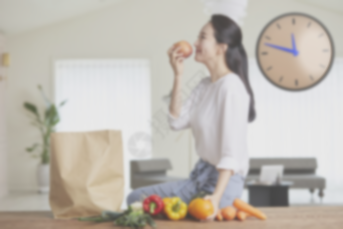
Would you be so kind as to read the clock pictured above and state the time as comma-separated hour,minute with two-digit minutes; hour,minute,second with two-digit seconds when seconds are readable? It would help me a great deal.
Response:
11,48
